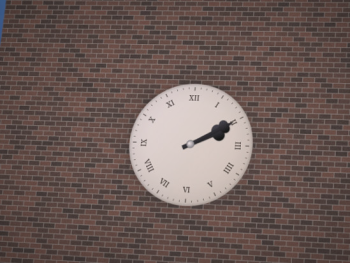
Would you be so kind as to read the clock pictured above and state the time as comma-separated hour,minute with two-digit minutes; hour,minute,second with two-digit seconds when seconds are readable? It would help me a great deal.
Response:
2,10
